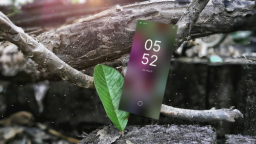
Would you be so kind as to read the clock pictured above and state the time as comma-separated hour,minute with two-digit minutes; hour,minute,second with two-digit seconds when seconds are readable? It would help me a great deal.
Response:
5,52
